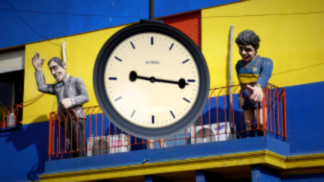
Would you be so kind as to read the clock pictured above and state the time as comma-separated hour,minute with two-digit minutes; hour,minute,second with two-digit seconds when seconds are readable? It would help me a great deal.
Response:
9,16
